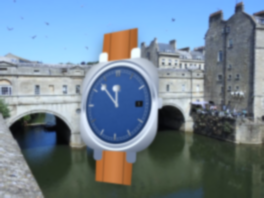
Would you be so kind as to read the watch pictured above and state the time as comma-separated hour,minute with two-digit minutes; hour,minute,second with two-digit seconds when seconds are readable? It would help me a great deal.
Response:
11,53
